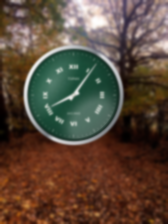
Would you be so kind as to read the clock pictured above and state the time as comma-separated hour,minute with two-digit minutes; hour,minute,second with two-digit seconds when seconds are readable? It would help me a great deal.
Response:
8,06
